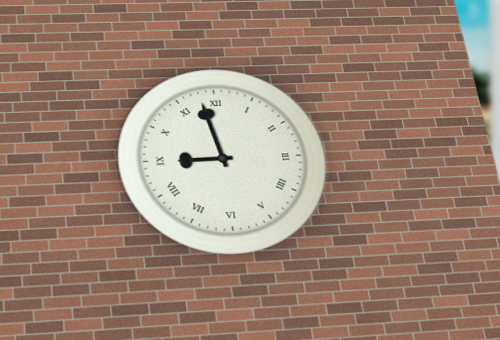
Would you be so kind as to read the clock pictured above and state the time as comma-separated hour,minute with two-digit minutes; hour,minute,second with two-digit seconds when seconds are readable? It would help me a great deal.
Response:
8,58
